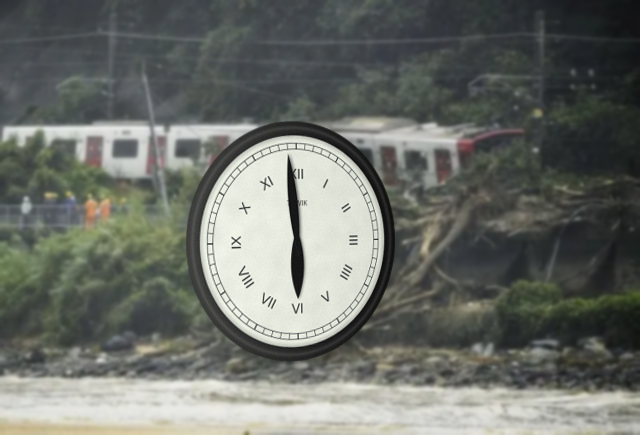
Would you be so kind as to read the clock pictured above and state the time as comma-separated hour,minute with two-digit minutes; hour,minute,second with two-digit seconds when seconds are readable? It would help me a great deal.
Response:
5,59
